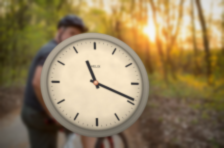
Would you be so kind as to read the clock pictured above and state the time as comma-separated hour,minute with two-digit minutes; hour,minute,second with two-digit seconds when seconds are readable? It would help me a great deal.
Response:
11,19
